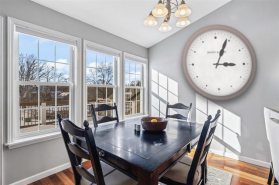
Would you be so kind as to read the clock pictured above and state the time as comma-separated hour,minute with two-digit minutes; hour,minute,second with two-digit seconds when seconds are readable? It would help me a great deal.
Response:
3,04
